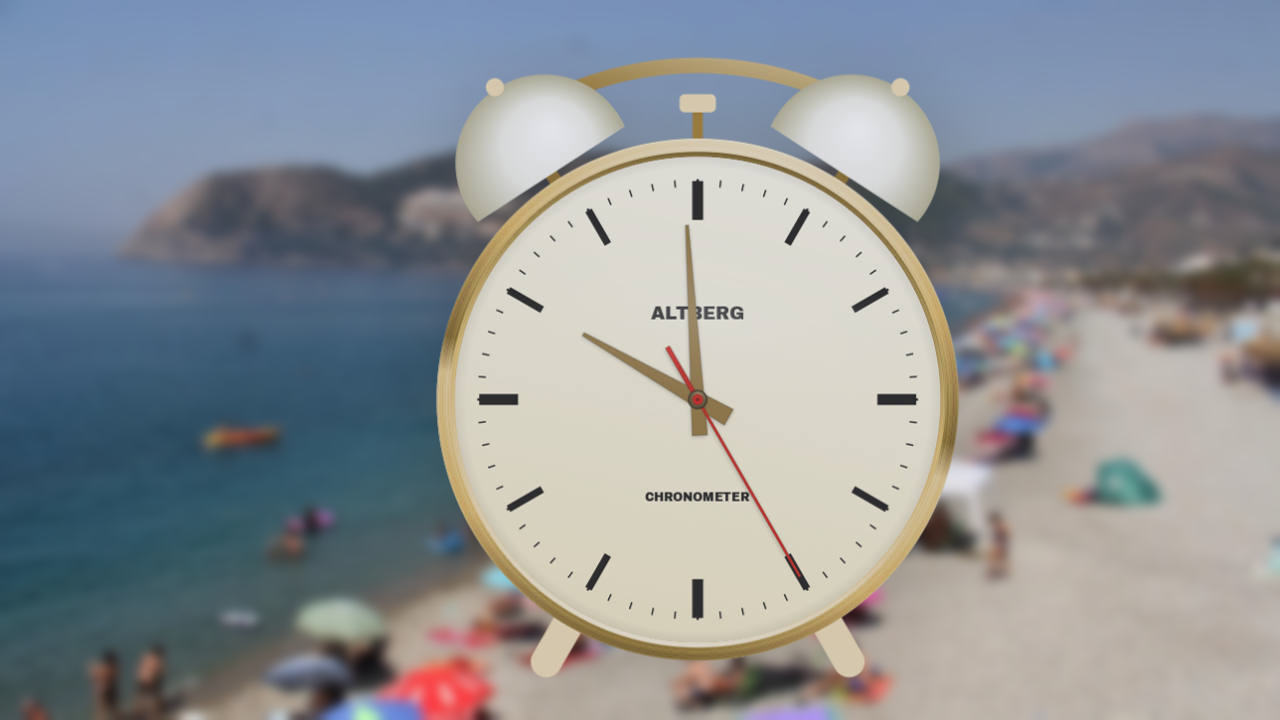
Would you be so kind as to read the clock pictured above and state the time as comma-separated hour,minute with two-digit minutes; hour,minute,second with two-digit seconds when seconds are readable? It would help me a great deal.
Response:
9,59,25
